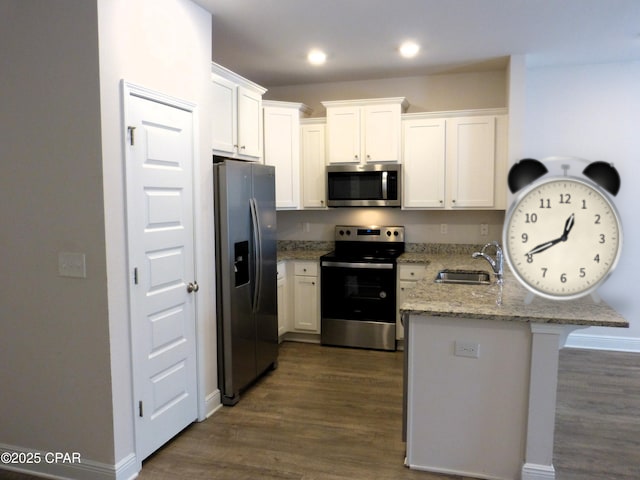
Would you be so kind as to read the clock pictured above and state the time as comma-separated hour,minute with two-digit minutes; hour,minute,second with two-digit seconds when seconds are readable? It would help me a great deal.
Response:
12,41
